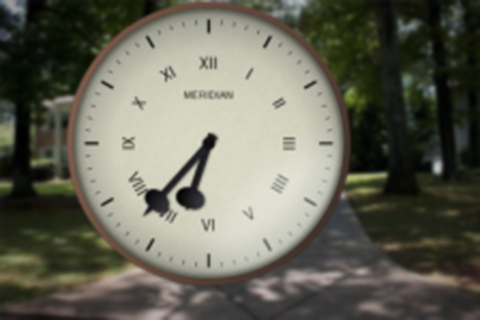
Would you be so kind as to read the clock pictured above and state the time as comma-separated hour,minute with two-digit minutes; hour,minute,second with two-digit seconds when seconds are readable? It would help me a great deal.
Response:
6,37
